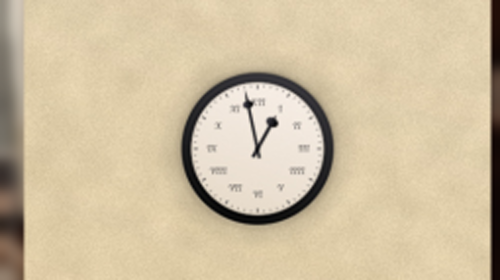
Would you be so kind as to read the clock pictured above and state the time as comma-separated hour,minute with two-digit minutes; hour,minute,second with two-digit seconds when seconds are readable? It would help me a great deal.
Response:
12,58
